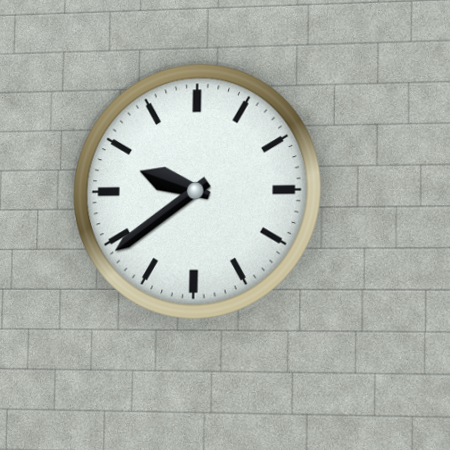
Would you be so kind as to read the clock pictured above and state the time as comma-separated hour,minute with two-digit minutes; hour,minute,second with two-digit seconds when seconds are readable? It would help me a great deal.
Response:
9,39
